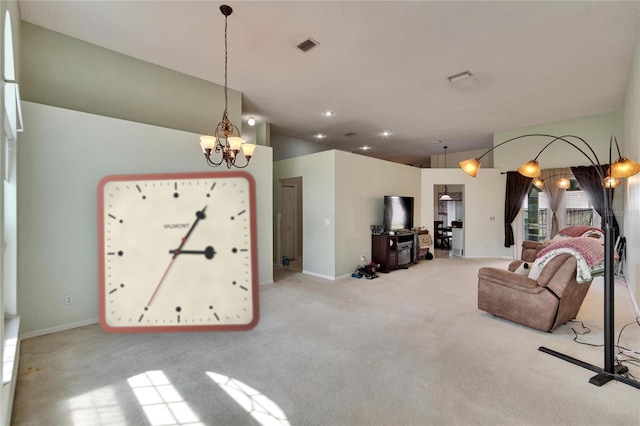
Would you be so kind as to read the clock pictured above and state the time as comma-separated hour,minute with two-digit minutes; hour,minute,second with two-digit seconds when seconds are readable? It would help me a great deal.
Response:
3,05,35
